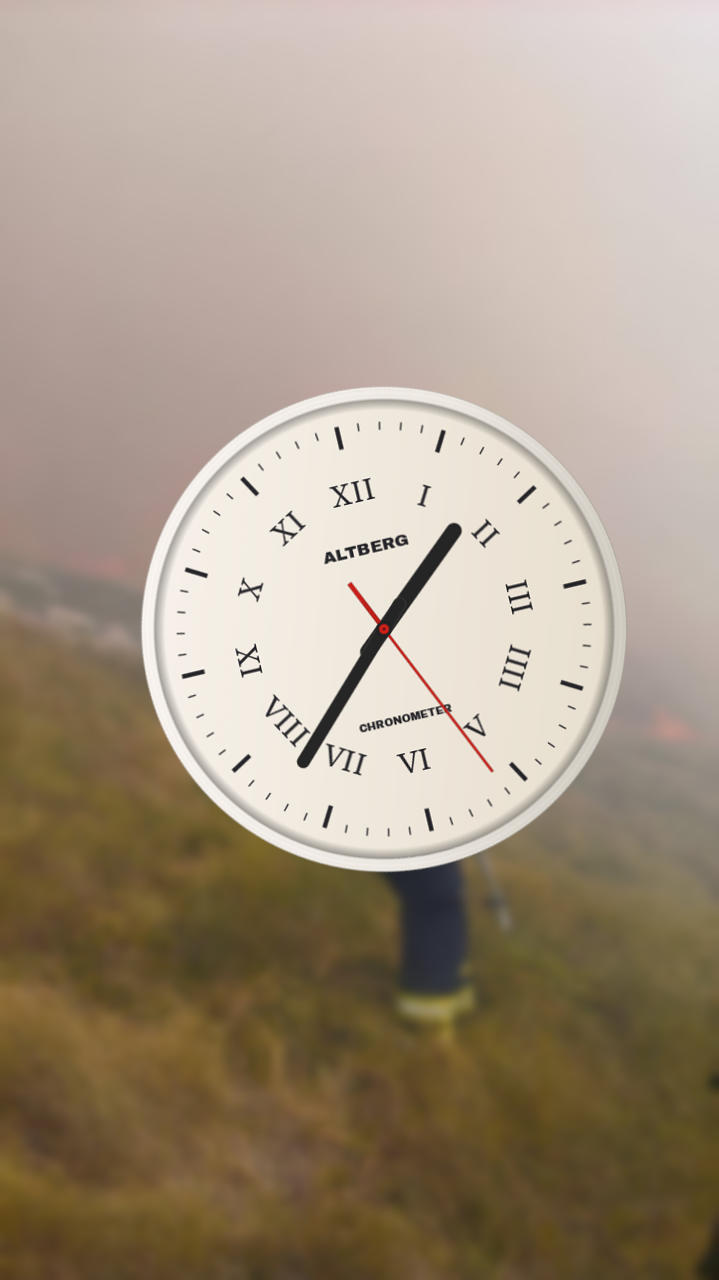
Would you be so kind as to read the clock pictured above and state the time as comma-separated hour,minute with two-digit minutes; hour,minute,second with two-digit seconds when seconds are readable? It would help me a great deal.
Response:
1,37,26
